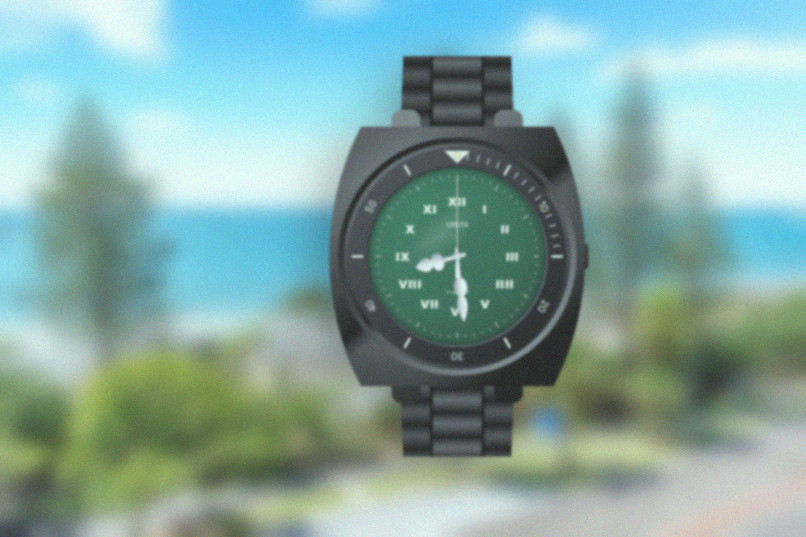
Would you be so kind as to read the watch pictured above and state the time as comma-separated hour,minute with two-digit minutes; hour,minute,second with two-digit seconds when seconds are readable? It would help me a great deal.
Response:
8,29,00
